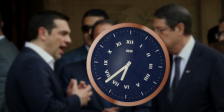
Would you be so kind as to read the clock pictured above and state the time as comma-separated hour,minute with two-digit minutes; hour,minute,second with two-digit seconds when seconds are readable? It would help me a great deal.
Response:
6,38
